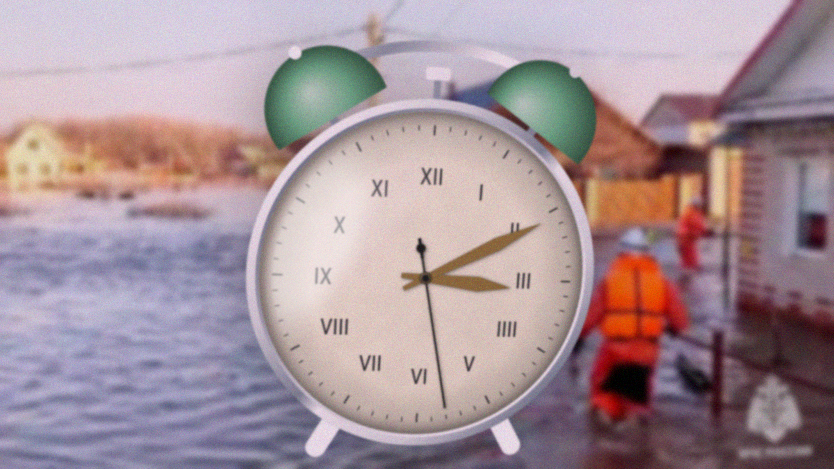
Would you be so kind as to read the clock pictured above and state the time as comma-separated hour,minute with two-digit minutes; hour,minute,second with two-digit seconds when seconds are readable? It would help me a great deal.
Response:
3,10,28
